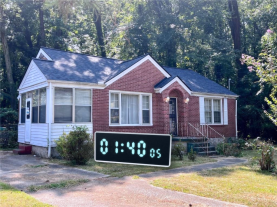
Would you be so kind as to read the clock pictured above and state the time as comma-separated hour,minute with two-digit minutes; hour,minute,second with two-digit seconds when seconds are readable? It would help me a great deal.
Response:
1,40,05
